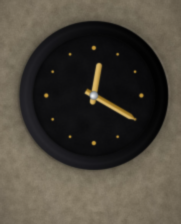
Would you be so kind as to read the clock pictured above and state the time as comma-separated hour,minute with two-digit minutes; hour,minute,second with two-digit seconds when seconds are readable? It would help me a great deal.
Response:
12,20
